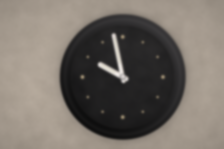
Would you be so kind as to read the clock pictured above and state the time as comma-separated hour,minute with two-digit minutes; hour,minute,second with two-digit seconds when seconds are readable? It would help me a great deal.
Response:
9,58
